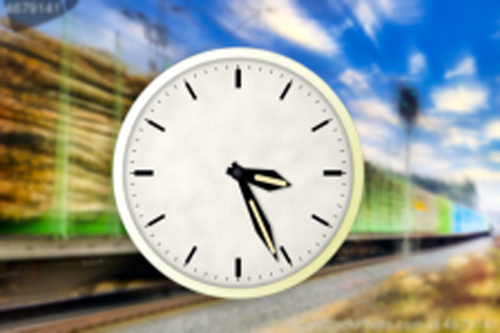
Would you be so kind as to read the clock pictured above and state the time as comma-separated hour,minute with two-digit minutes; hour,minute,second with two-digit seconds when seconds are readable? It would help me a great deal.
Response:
3,26
